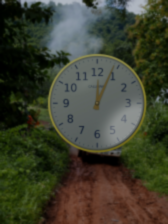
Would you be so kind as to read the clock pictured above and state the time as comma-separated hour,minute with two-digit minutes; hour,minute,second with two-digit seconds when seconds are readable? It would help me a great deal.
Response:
12,04
